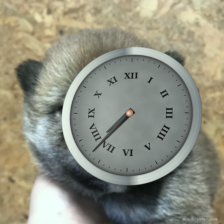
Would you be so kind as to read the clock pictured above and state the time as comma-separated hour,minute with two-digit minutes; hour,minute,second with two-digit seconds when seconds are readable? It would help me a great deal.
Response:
7,37
